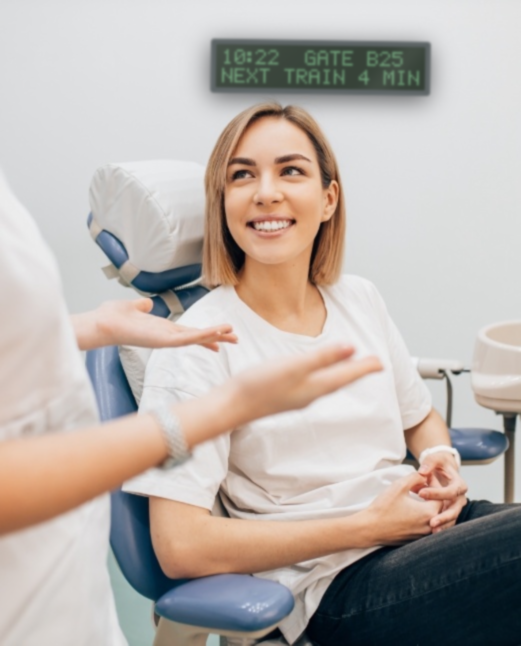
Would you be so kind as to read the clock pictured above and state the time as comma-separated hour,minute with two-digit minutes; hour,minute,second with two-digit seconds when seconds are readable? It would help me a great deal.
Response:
10,22
